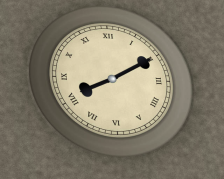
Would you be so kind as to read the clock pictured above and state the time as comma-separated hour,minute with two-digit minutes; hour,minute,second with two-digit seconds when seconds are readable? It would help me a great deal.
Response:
8,10
